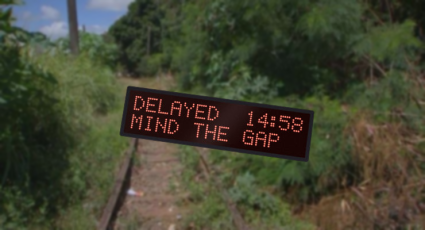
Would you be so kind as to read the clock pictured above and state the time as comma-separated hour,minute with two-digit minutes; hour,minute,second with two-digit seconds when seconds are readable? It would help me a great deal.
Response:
14,58
